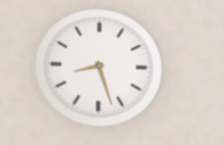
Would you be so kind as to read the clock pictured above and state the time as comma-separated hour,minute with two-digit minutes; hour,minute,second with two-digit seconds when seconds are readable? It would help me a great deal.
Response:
8,27
